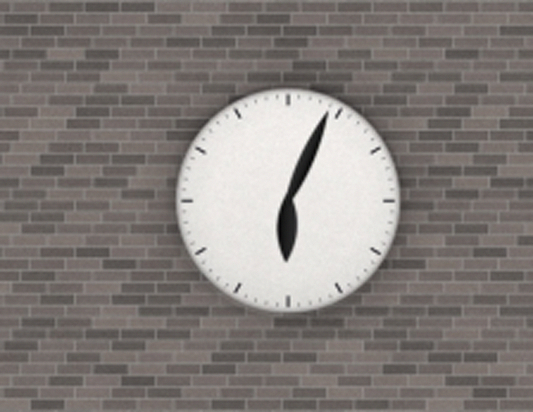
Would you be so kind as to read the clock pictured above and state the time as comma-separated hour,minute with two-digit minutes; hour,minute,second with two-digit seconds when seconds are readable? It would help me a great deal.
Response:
6,04
